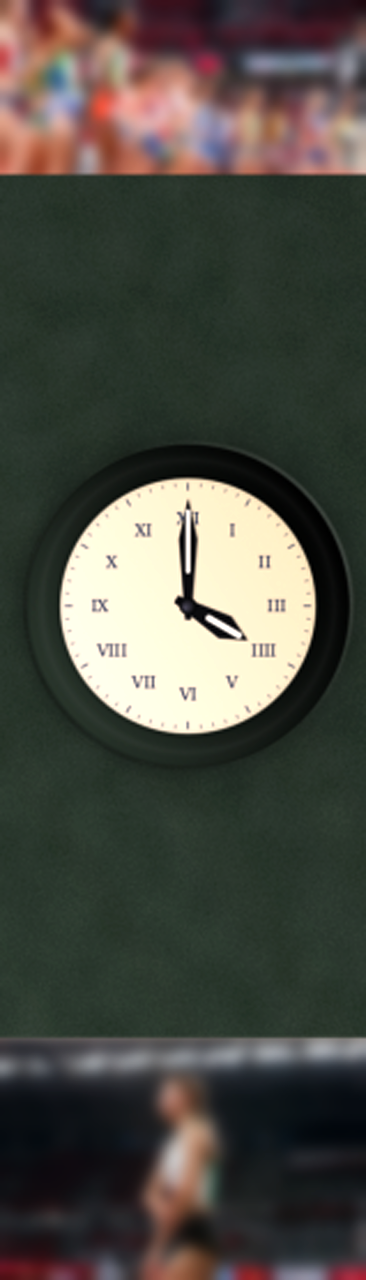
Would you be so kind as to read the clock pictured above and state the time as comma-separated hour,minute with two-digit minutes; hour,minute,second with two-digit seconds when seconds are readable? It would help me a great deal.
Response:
4,00
